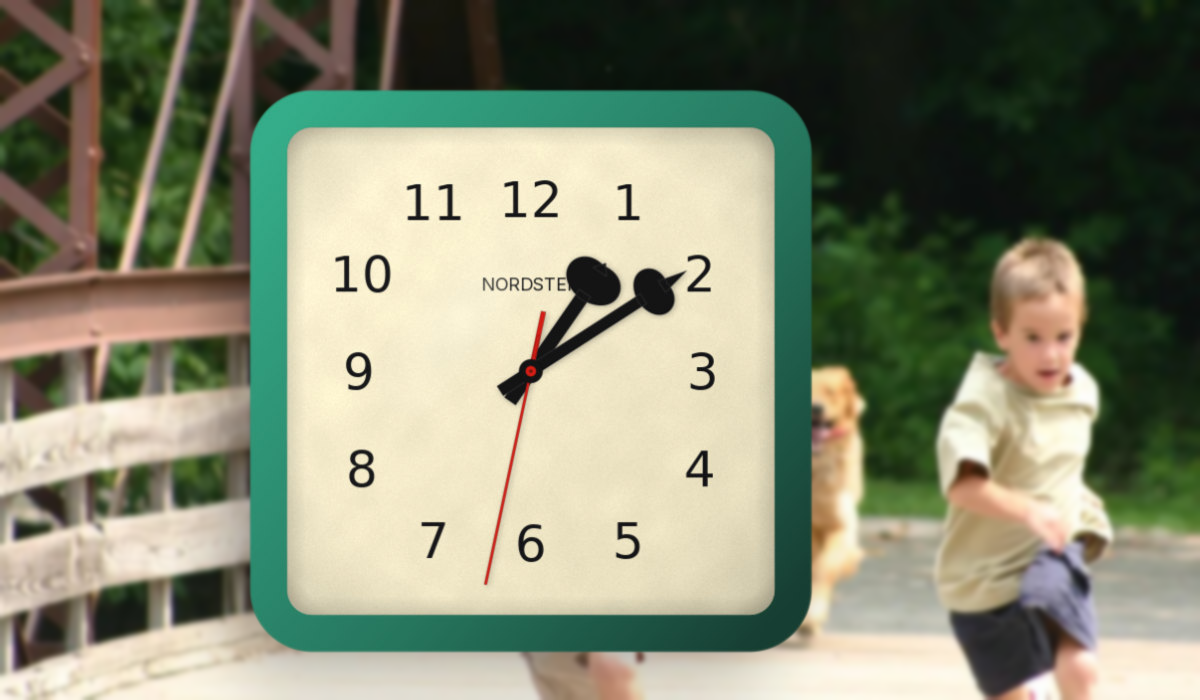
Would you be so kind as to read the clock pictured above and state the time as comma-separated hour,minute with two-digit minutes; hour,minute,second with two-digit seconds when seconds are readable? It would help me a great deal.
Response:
1,09,32
